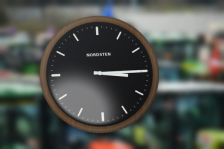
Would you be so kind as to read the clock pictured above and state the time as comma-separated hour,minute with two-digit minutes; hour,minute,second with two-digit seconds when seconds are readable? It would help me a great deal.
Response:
3,15
